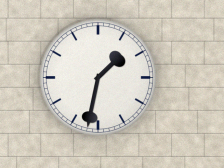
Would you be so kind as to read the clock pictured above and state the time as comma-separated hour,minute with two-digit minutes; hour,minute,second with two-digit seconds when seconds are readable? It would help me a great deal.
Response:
1,32
